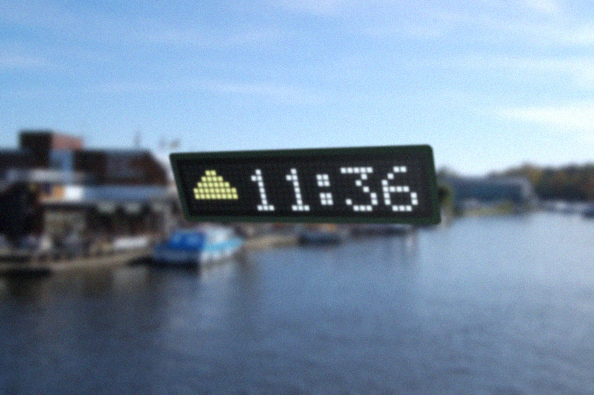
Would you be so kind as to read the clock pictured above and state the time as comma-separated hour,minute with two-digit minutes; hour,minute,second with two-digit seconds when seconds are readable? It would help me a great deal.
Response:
11,36
